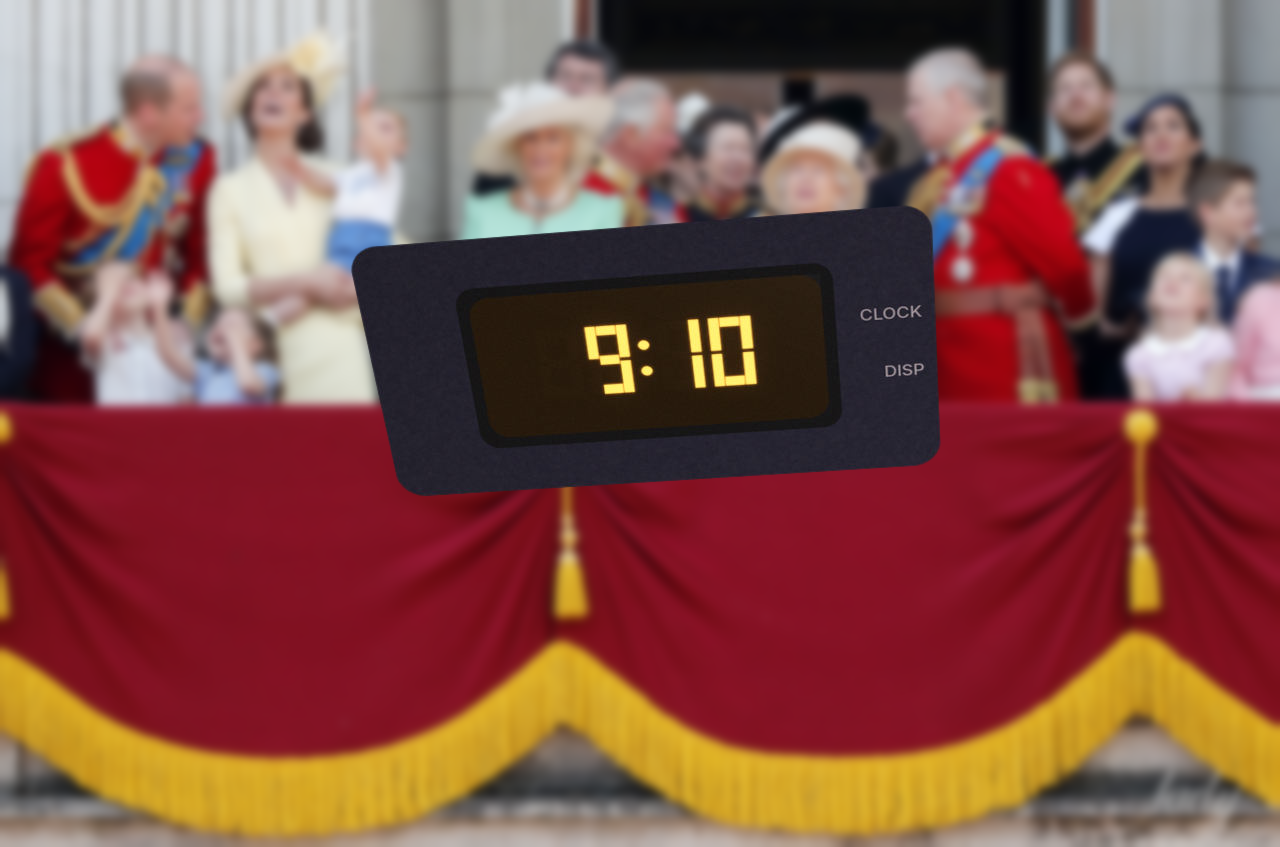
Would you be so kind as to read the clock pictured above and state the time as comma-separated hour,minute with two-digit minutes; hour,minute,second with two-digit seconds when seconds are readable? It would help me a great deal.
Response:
9,10
